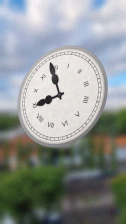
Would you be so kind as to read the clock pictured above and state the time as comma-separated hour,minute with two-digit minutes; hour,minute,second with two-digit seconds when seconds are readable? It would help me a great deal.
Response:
8,59
